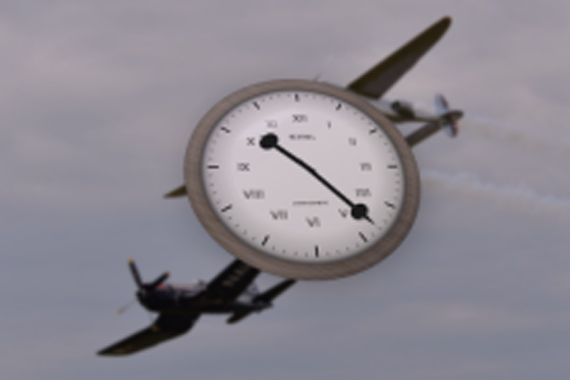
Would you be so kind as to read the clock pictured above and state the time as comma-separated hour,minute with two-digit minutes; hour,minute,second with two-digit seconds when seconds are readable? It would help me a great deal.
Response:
10,23
